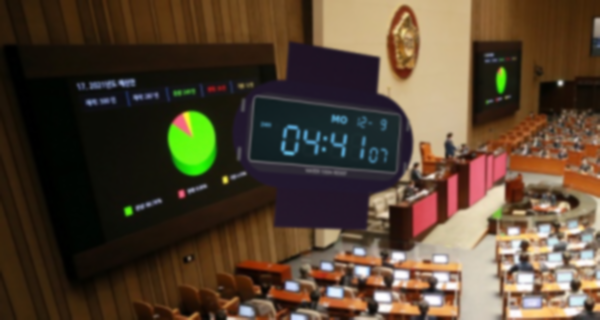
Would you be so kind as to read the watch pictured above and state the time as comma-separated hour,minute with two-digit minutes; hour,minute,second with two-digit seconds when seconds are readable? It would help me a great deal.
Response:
4,41
